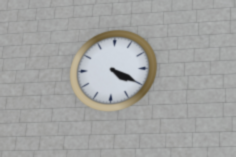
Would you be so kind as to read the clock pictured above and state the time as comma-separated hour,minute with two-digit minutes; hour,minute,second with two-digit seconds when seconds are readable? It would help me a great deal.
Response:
4,20
